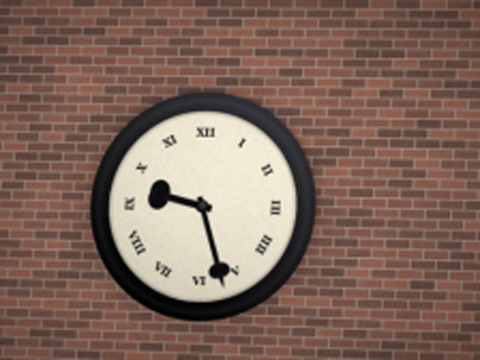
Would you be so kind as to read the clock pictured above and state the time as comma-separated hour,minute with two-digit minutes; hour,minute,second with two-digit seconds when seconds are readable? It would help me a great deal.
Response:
9,27
